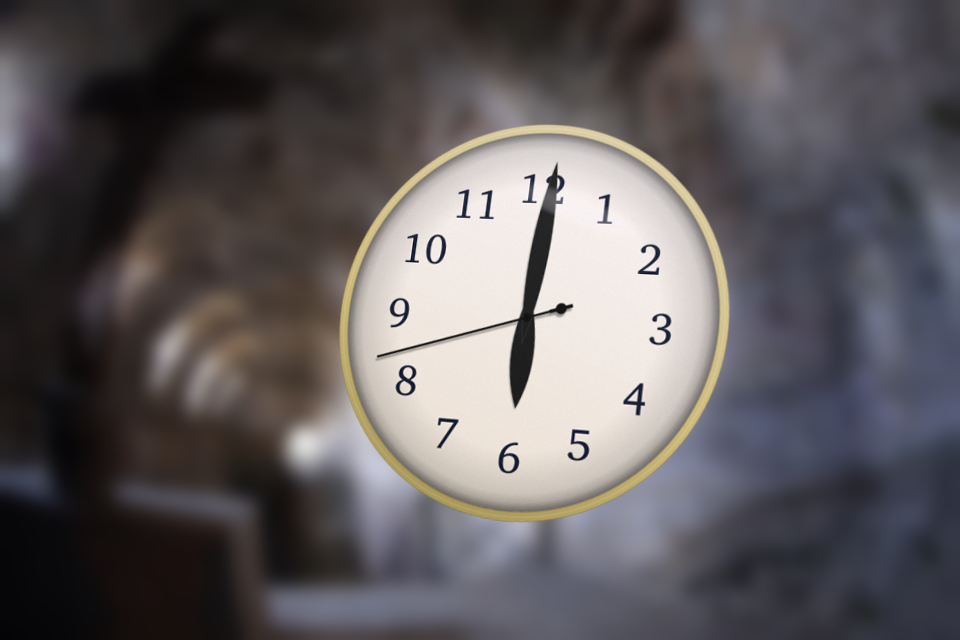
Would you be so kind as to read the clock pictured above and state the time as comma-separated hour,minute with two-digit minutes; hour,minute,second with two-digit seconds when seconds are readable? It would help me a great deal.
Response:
6,00,42
